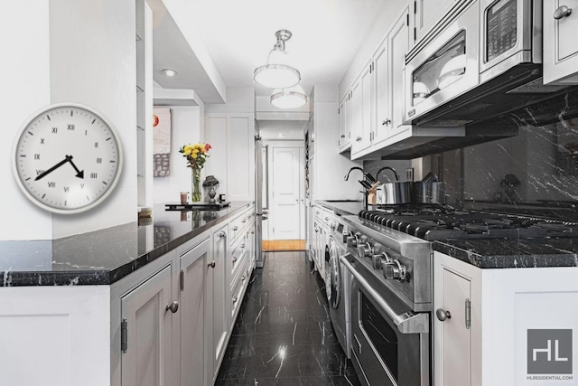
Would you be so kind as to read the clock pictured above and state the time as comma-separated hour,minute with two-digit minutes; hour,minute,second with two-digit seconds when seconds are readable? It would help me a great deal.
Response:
4,39
